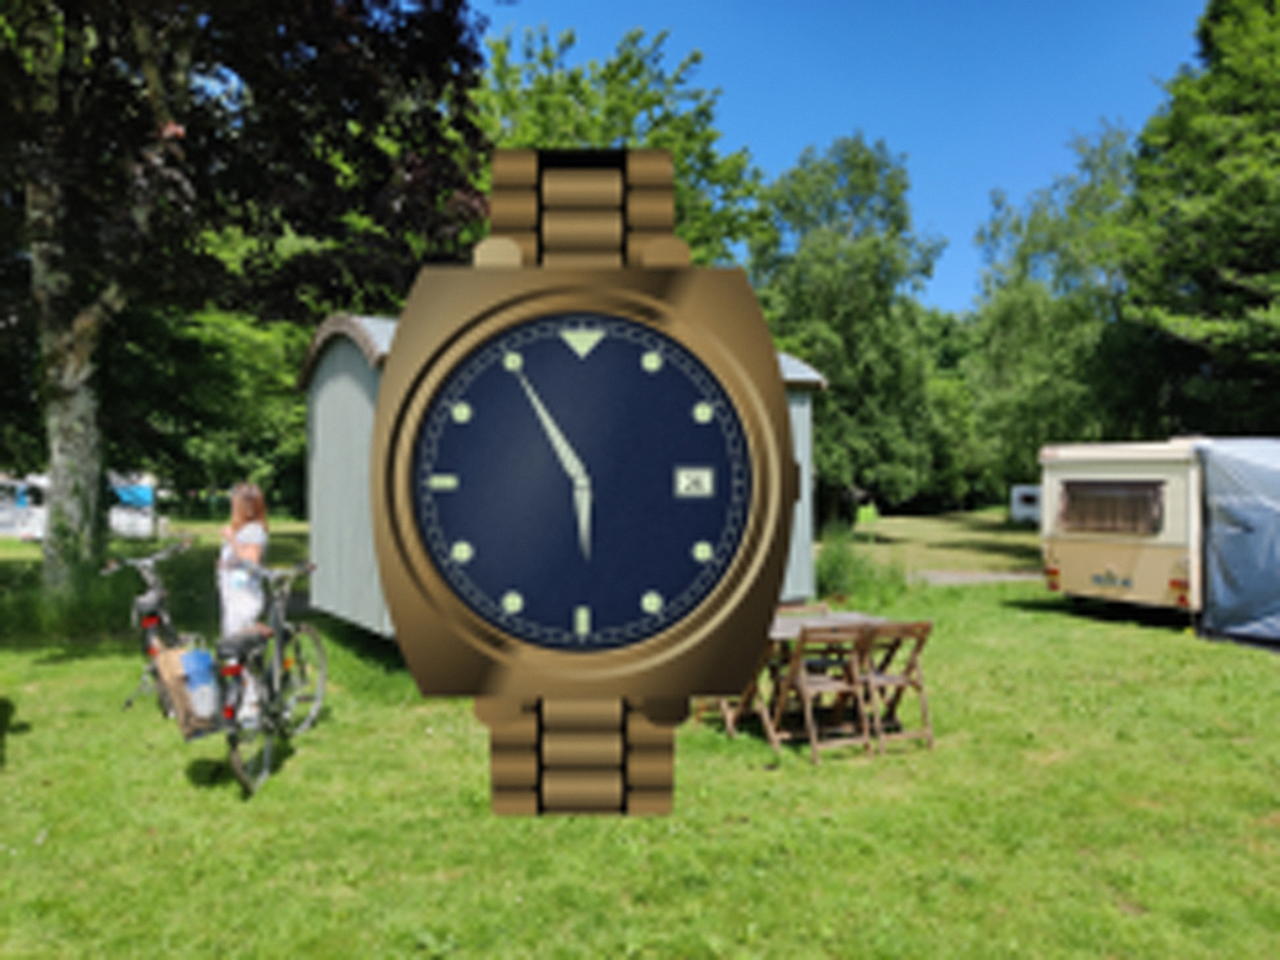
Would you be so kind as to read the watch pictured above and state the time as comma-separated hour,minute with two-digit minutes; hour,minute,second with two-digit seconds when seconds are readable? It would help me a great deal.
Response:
5,55
